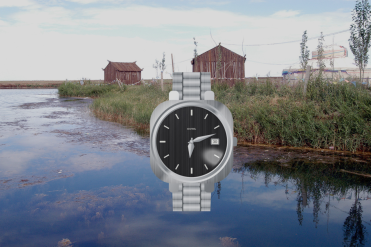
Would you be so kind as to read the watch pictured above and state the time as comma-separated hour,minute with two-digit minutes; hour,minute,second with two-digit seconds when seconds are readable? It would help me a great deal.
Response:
6,12
